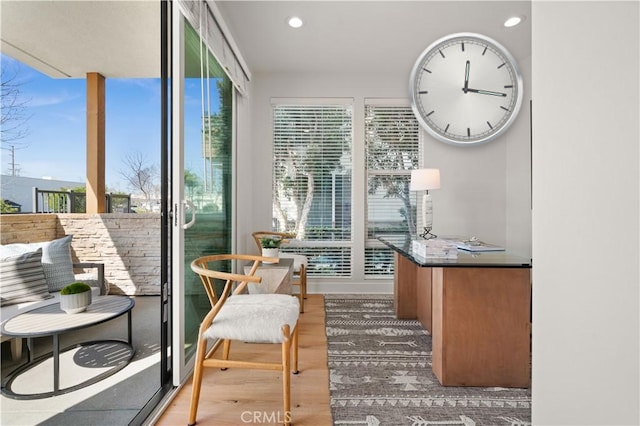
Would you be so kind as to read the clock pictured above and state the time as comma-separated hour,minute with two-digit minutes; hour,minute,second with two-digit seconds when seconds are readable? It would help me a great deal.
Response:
12,17
